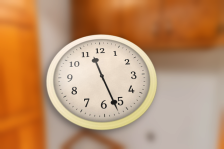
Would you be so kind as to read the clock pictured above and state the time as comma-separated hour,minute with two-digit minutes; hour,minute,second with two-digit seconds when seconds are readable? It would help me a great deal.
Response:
11,27
